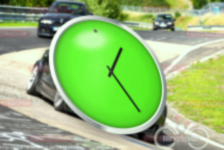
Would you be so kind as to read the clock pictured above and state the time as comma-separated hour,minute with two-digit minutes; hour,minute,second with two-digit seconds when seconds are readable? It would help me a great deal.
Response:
1,27
